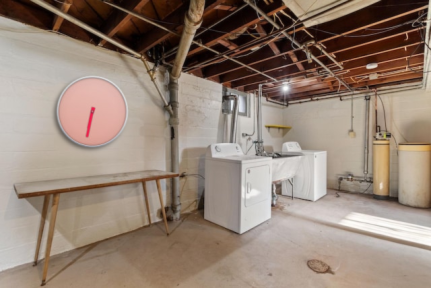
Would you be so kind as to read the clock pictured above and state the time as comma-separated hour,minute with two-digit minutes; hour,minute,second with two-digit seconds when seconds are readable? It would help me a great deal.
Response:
6,32
